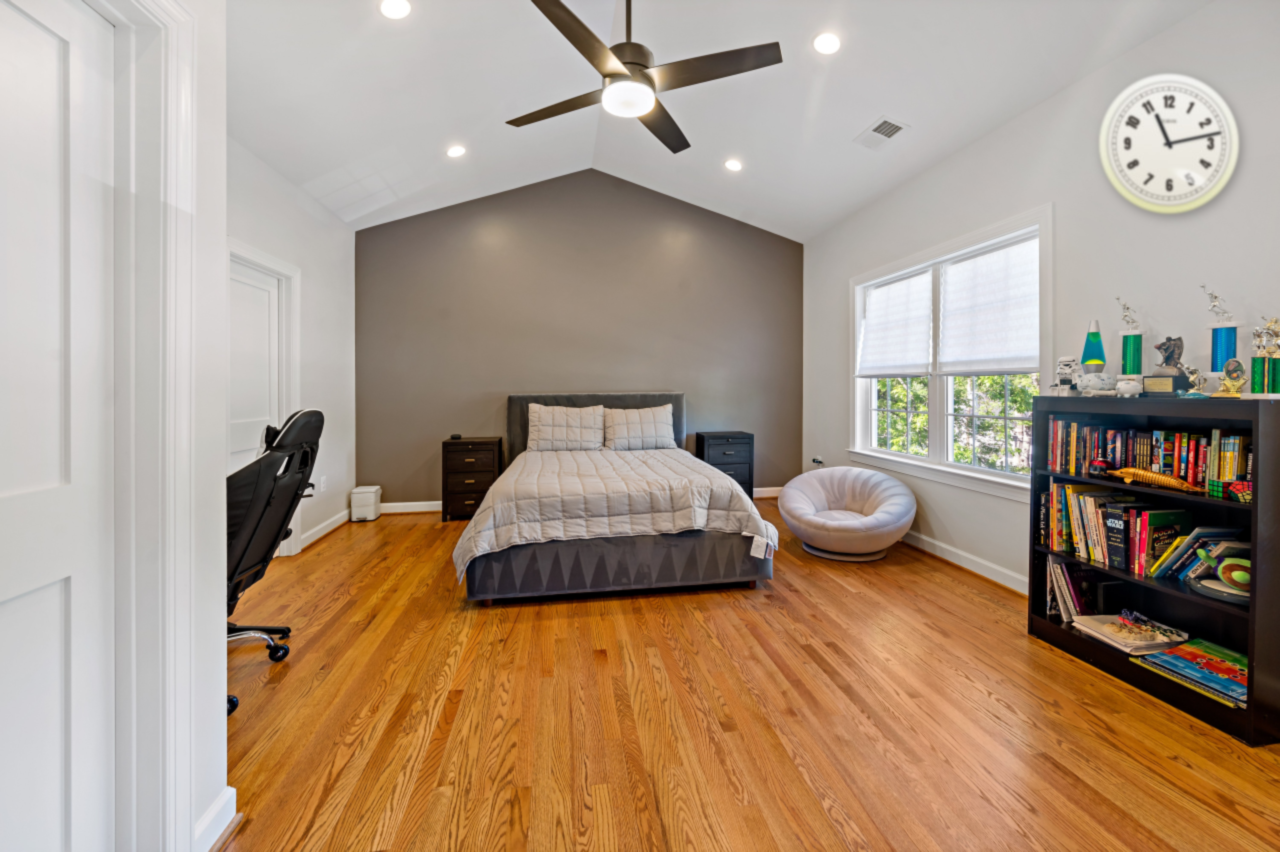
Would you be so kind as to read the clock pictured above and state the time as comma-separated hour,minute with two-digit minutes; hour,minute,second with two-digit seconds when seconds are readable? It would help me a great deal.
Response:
11,13
